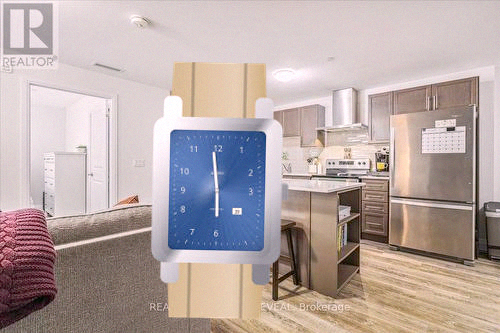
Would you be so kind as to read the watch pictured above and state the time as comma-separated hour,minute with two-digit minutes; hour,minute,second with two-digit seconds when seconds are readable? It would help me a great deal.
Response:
5,59
